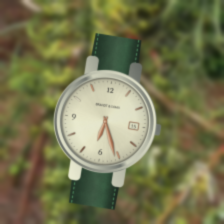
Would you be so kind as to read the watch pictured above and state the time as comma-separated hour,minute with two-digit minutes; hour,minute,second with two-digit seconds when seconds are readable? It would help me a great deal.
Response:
6,26
